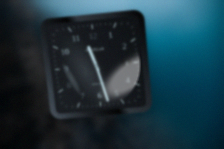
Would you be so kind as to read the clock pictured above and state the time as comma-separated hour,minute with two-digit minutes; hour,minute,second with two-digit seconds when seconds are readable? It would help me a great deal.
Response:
11,28
